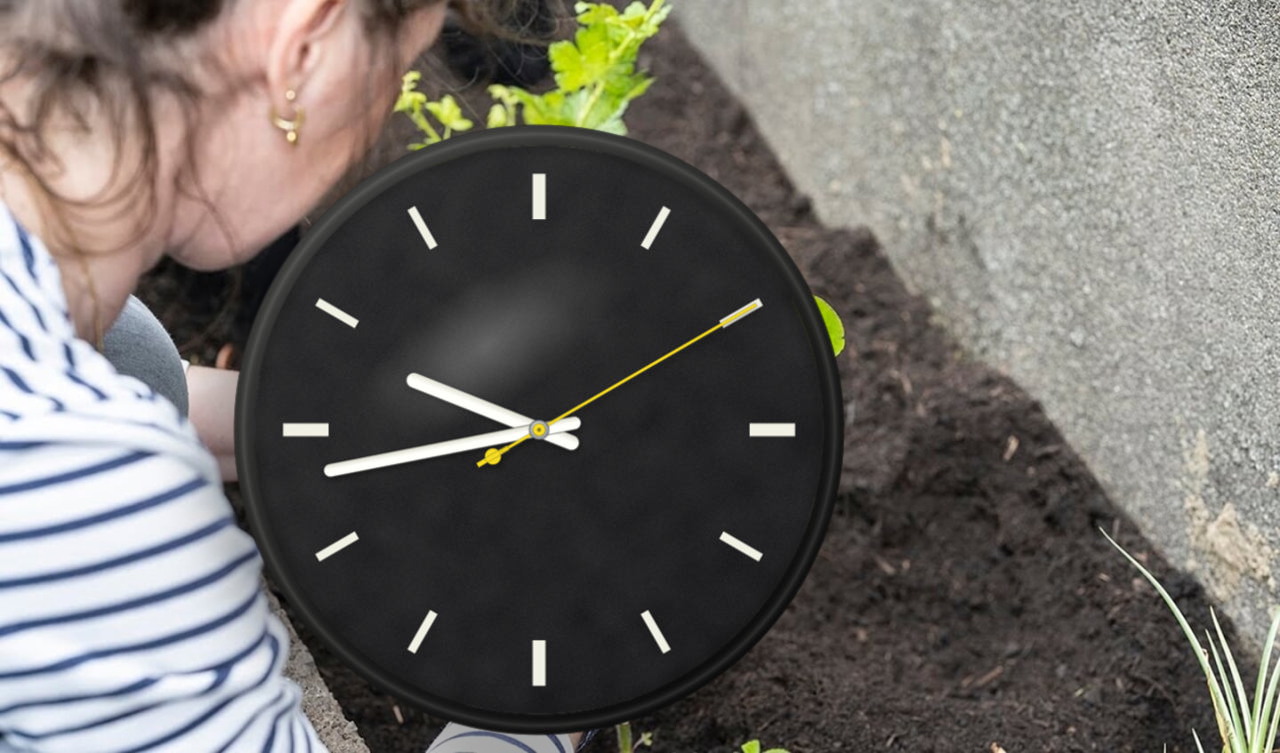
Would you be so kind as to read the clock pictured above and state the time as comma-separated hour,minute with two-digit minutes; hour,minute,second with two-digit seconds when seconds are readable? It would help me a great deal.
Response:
9,43,10
